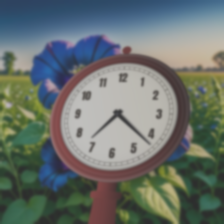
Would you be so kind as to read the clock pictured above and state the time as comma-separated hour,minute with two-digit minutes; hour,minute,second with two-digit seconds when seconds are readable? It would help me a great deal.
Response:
7,22
